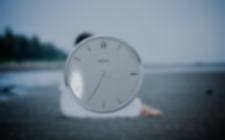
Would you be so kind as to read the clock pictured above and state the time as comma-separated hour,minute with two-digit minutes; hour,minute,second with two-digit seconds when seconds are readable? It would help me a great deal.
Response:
3,35
